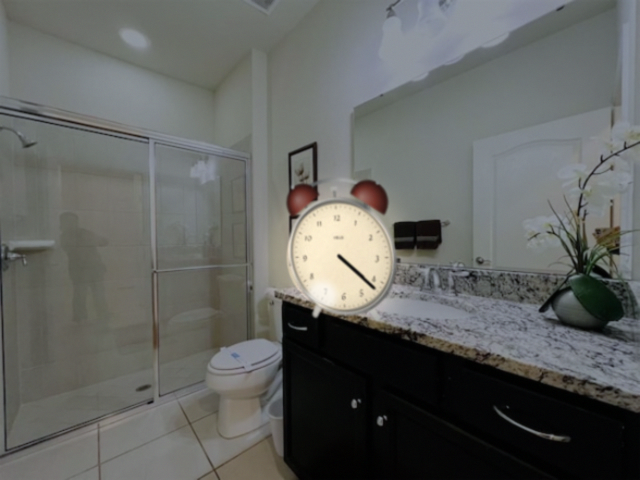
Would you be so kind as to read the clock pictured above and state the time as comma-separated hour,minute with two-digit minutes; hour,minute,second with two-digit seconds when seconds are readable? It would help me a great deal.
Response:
4,22
